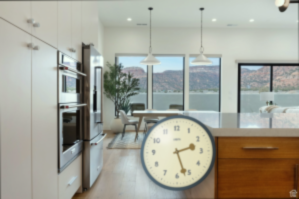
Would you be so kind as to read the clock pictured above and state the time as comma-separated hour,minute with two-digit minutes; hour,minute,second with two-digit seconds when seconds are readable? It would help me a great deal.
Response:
2,27
